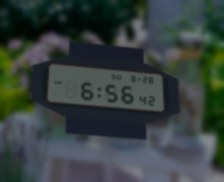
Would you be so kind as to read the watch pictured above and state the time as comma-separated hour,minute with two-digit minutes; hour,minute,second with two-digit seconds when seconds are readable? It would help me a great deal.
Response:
6,56,42
